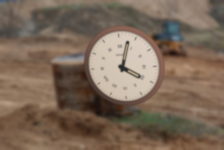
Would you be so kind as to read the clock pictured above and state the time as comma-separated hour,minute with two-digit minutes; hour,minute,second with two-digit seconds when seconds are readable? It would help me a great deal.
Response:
4,03
